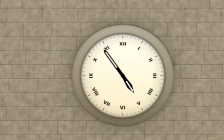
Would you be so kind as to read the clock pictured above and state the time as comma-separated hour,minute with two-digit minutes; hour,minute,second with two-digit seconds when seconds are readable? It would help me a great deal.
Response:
4,54
